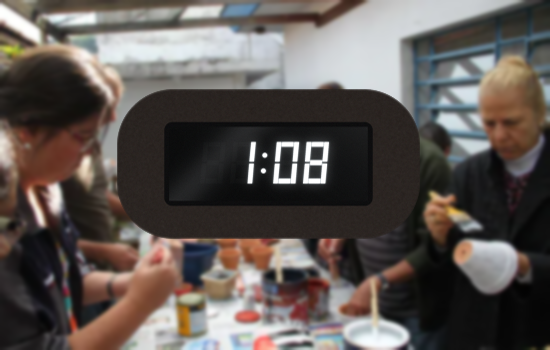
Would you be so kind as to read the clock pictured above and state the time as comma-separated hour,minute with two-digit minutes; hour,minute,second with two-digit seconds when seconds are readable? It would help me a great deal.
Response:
1,08
